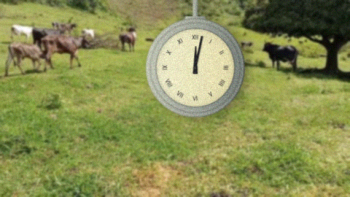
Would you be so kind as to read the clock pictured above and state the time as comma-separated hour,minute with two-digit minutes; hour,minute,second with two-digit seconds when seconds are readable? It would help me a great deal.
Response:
12,02
